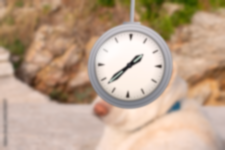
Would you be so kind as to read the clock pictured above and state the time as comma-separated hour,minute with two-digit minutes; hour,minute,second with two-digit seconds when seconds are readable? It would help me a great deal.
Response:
1,38
